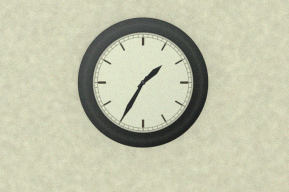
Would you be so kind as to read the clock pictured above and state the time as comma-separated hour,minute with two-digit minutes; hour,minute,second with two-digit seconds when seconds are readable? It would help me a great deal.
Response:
1,35
